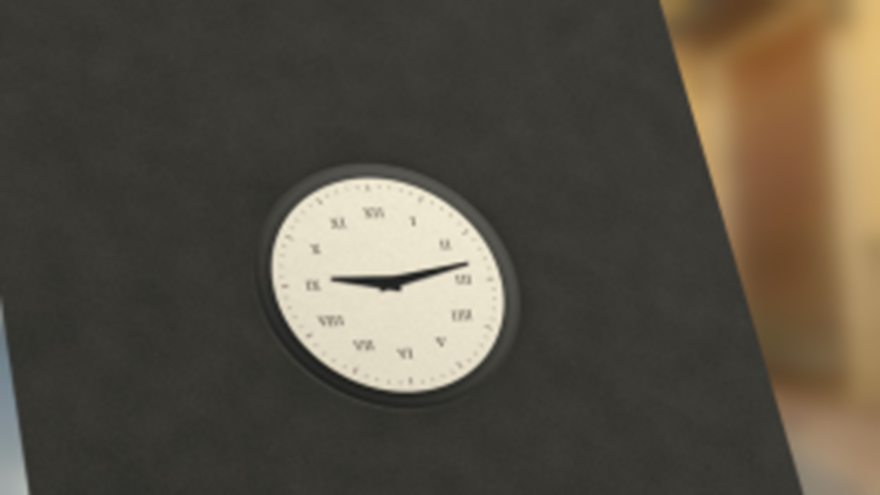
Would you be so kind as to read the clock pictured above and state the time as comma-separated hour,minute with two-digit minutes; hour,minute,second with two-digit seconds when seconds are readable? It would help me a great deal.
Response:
9,13
